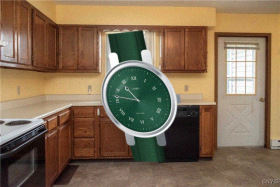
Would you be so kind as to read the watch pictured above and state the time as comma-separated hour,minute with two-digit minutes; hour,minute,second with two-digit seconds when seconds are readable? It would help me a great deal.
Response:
10,47
